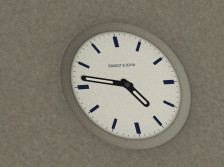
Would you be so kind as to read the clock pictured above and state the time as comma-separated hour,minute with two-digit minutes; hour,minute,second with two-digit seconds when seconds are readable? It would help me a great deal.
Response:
4,47
